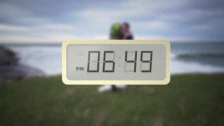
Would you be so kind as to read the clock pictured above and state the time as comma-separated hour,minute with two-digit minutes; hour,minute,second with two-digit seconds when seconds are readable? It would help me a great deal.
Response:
6,49
